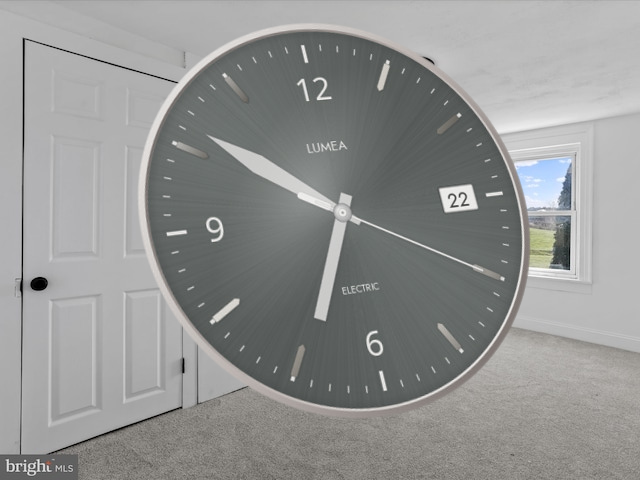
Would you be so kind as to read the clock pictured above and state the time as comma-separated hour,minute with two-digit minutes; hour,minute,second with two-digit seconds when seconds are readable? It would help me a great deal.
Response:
6,51,20
